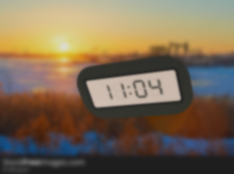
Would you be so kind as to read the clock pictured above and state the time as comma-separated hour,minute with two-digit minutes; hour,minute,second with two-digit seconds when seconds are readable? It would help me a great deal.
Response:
11,04
